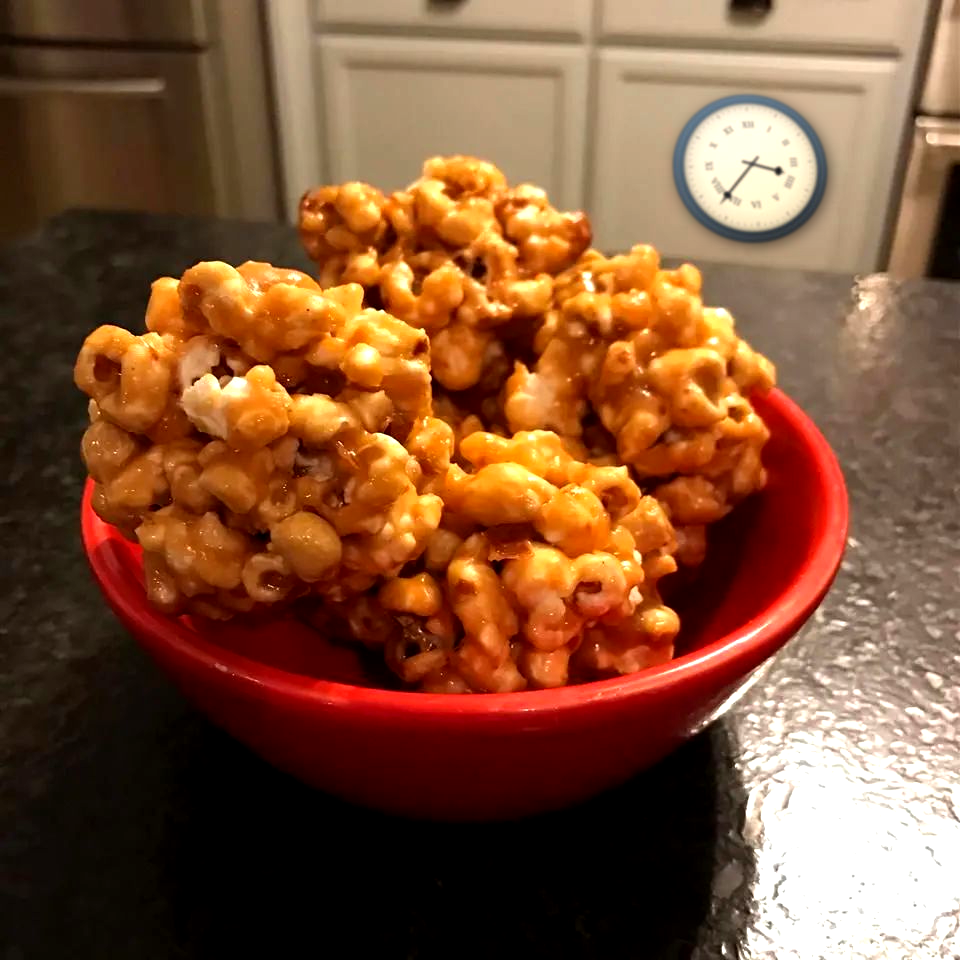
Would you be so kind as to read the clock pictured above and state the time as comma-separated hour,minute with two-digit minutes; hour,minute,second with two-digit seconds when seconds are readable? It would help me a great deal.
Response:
3,37
